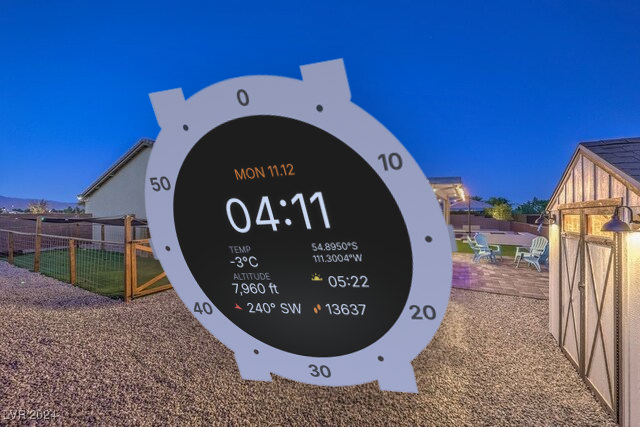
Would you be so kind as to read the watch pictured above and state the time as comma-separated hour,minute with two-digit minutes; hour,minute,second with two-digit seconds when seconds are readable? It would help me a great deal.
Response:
4,11
